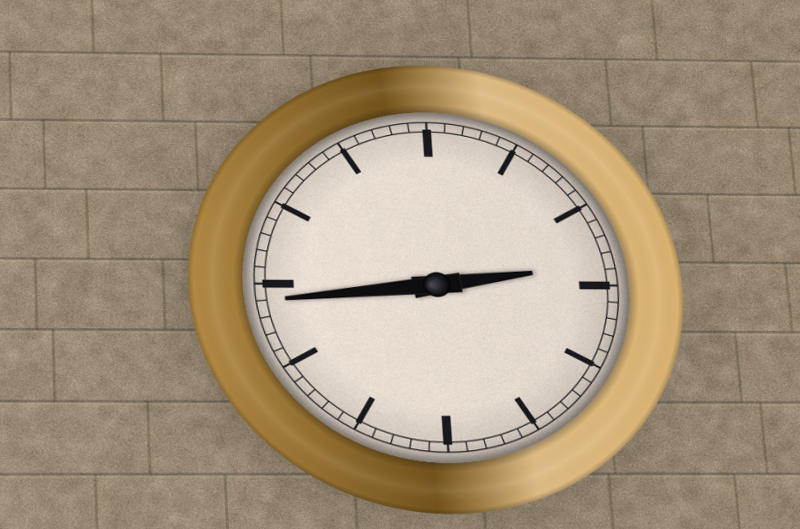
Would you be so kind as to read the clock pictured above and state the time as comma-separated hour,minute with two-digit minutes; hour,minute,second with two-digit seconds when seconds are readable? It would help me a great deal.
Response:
2,44
